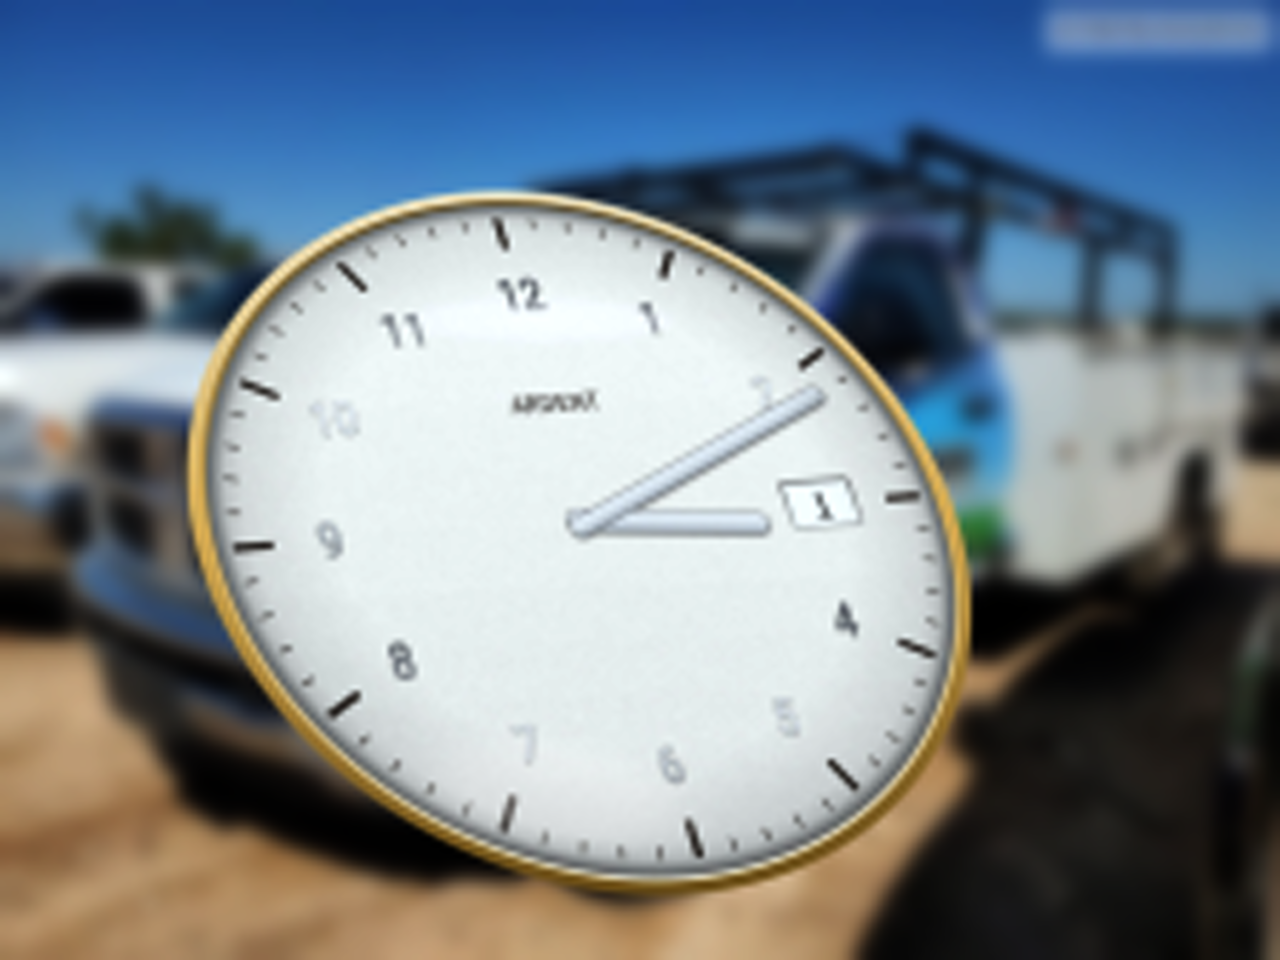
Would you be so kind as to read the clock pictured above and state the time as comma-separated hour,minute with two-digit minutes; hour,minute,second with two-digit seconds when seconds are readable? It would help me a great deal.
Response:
3,11
